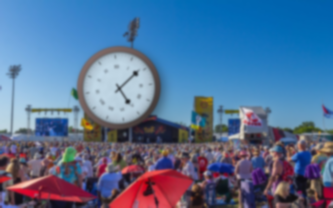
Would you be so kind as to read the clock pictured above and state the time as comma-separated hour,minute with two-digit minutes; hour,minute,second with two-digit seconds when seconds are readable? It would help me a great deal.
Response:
5,09
